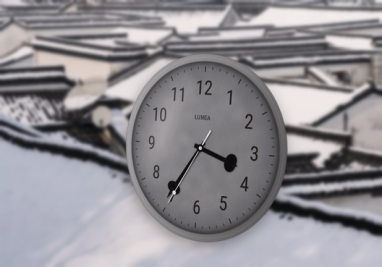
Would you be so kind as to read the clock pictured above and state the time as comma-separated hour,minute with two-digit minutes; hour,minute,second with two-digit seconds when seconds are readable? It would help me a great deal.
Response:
3,35,35
